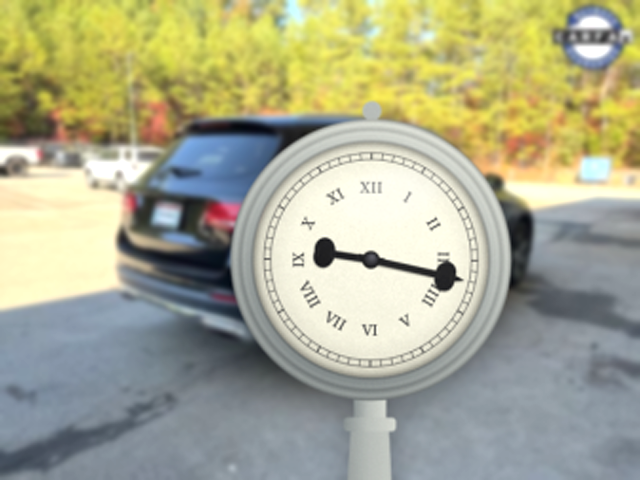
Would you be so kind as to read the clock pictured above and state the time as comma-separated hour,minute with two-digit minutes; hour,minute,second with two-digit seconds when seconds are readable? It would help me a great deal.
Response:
9,17
